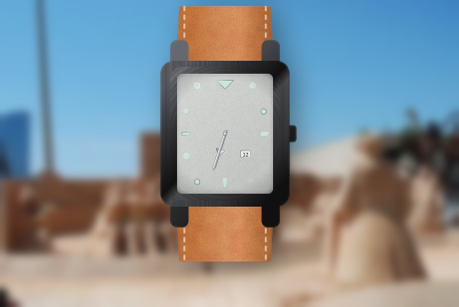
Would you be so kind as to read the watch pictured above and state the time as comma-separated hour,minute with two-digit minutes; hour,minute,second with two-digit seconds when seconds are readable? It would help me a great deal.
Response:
6,33
